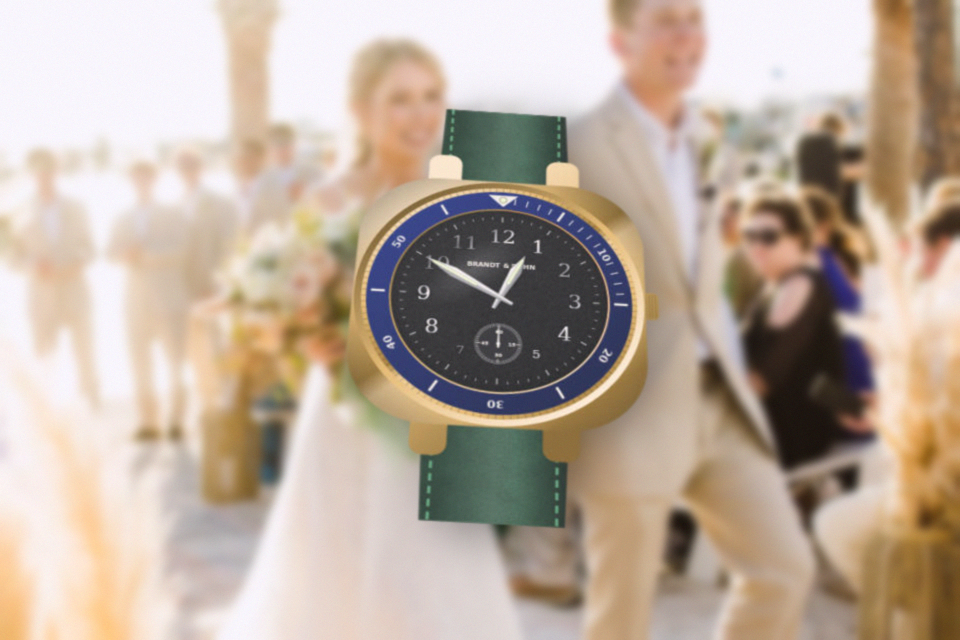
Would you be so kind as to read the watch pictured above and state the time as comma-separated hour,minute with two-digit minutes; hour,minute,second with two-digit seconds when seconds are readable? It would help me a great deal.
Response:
12,50
